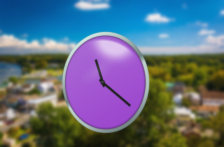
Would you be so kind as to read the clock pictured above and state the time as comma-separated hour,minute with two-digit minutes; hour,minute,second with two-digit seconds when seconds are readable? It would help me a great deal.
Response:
11,21
